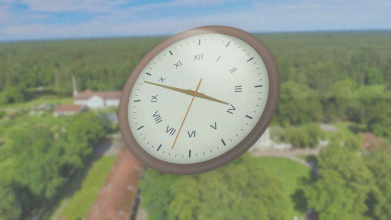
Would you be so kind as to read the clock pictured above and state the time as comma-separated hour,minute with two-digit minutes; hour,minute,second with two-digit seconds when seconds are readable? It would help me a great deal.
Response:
3,48,33
